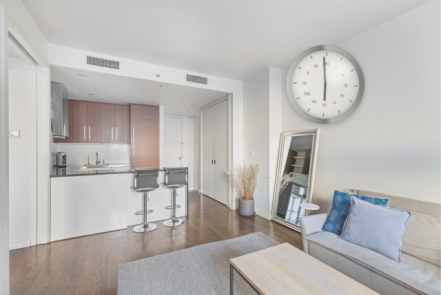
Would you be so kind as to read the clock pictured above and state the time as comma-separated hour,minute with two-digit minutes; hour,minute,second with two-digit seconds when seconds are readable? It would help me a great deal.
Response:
5,59
